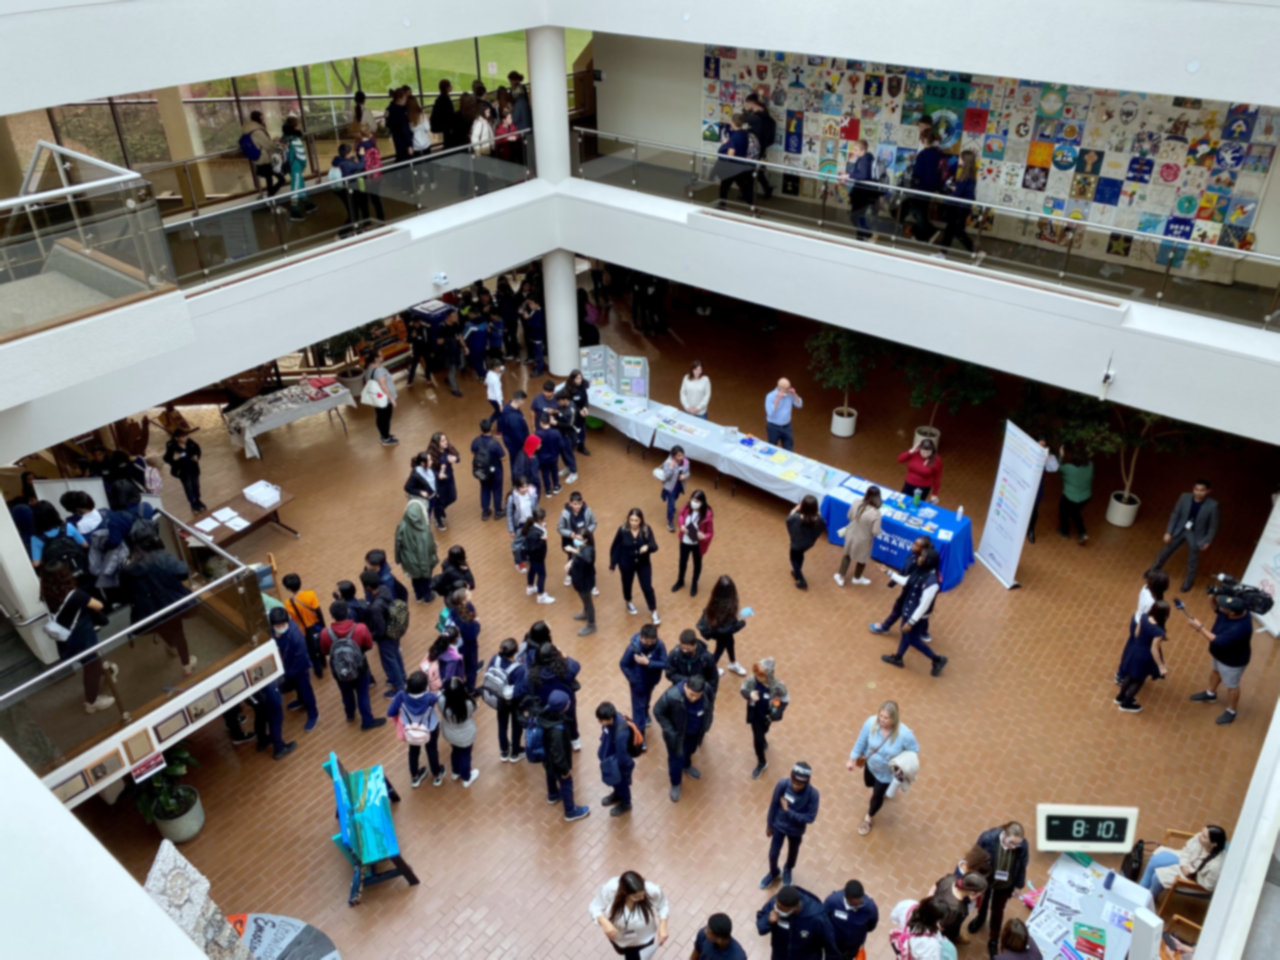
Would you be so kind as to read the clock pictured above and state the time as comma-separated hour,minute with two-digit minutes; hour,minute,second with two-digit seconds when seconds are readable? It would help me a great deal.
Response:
8,10
